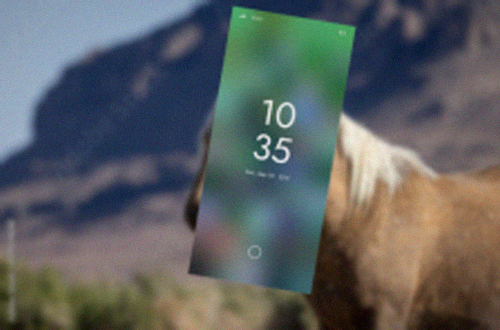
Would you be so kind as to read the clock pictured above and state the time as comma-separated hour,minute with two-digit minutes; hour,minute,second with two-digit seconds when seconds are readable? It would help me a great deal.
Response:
10,35
